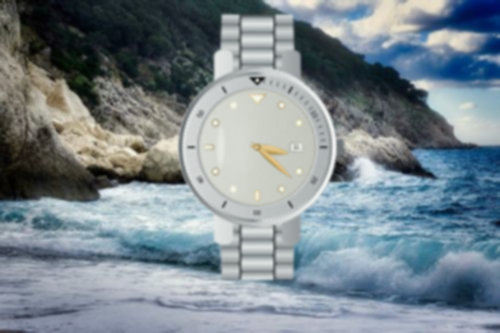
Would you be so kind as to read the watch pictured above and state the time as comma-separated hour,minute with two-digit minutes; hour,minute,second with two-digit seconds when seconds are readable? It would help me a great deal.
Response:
3,22
